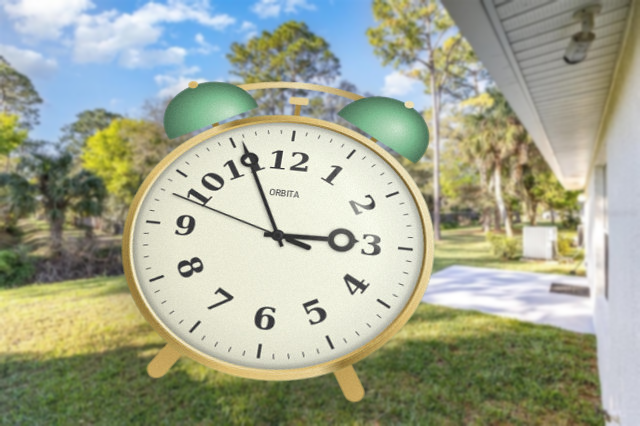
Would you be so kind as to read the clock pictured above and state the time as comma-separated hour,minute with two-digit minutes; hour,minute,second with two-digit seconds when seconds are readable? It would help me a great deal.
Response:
2,55,48
